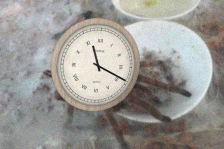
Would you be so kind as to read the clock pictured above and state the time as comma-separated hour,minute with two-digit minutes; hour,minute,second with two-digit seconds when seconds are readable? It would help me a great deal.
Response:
11,19
